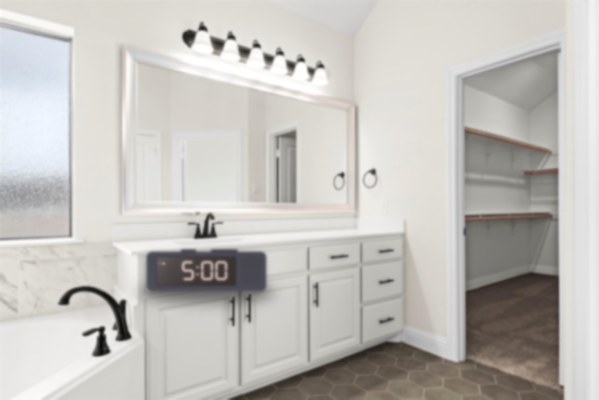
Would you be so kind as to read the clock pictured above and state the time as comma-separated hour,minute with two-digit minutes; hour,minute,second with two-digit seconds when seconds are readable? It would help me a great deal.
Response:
5,00
